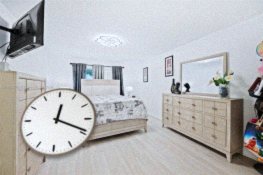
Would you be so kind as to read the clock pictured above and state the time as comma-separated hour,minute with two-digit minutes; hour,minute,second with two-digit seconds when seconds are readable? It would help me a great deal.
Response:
12,19
